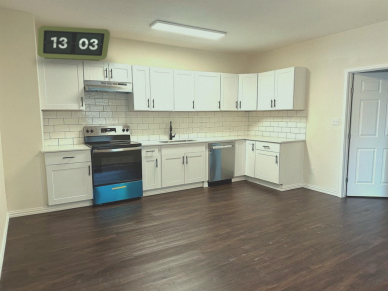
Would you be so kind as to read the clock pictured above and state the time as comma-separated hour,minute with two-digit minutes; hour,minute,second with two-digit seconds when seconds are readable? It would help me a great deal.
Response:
13,03
